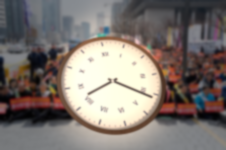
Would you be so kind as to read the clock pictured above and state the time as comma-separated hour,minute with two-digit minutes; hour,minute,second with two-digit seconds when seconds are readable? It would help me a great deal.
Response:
8,21
